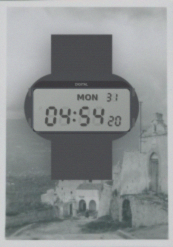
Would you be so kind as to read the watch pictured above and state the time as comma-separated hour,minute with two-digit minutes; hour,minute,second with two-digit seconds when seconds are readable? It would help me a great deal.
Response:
4,54,20
